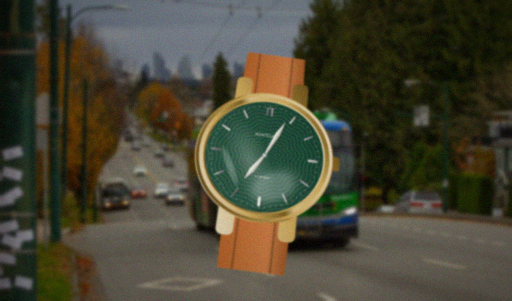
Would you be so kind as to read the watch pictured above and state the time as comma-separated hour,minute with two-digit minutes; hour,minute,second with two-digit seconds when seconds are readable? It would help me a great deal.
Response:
7,04
